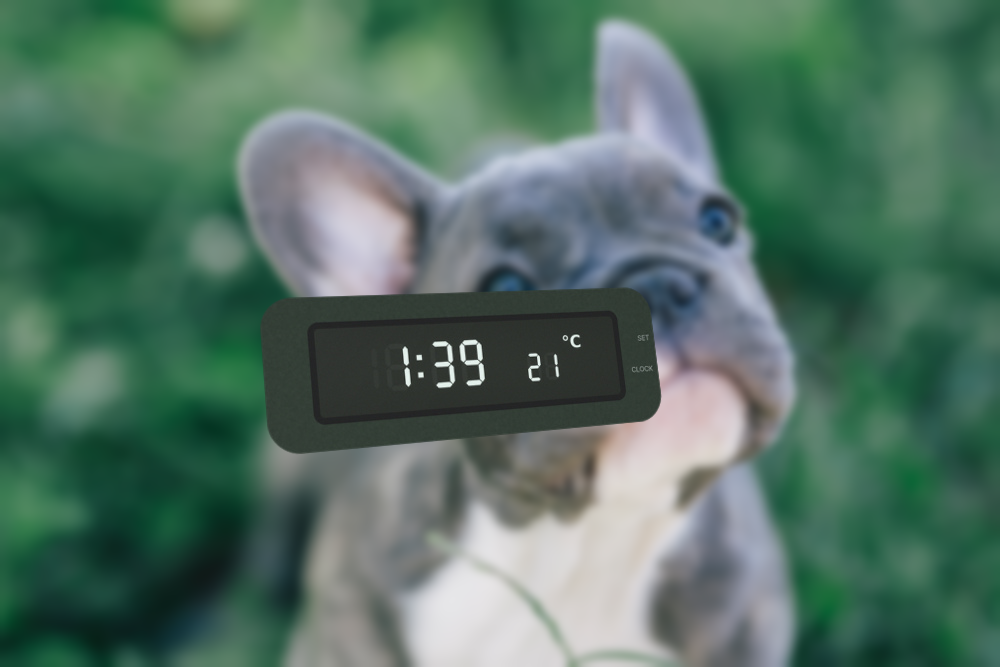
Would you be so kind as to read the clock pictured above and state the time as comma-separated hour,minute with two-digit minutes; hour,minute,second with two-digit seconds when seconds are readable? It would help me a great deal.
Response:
1,39
